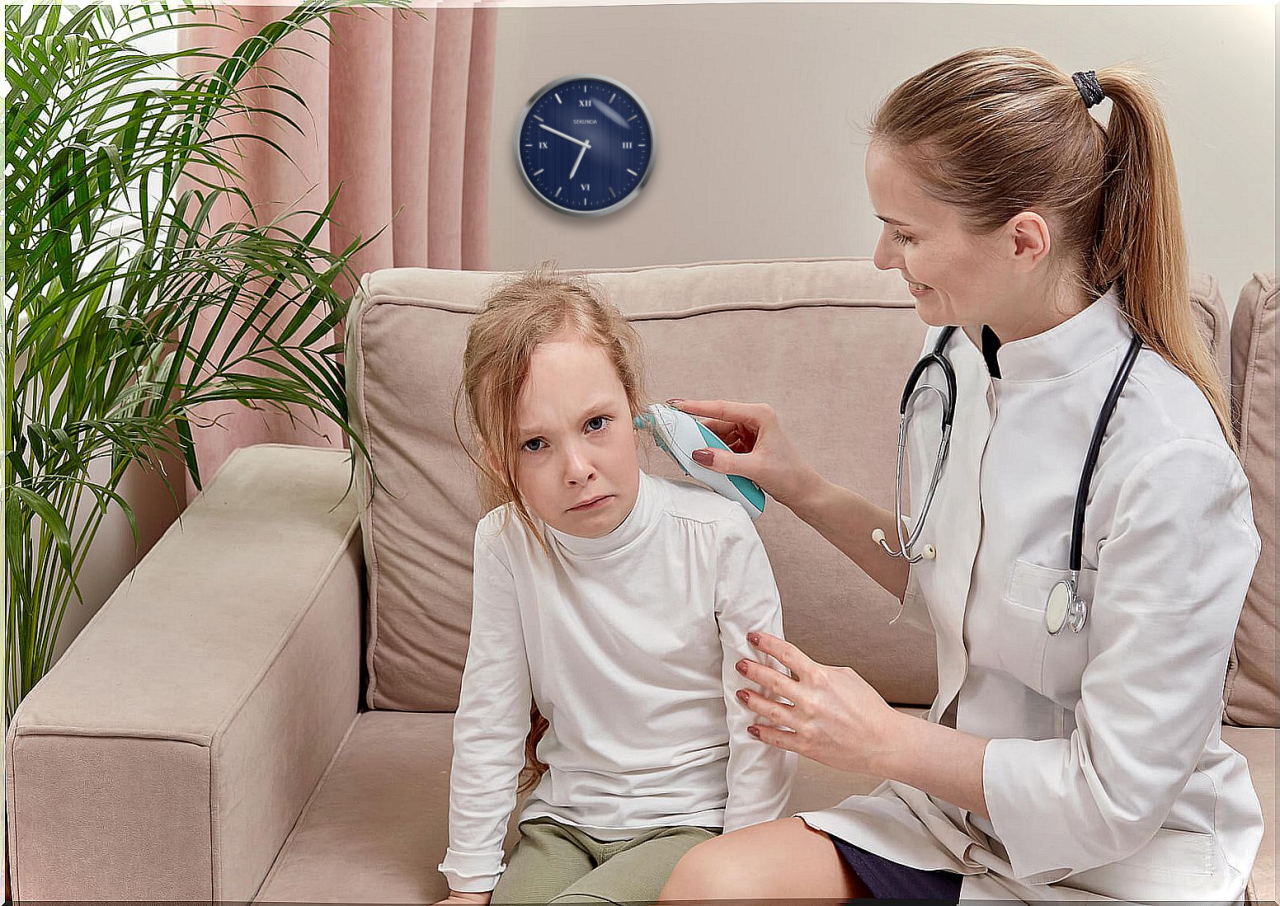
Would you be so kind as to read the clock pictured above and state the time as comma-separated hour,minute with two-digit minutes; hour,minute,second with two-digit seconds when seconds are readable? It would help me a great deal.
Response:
6,49
